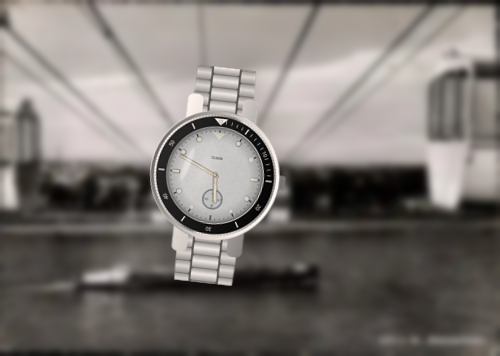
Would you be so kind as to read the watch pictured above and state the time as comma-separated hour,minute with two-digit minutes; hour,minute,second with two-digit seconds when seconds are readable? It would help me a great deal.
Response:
5,49
